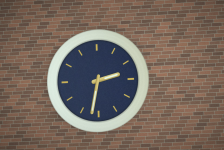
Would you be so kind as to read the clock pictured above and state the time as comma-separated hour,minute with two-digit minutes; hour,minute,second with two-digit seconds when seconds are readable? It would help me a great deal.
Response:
2,32
